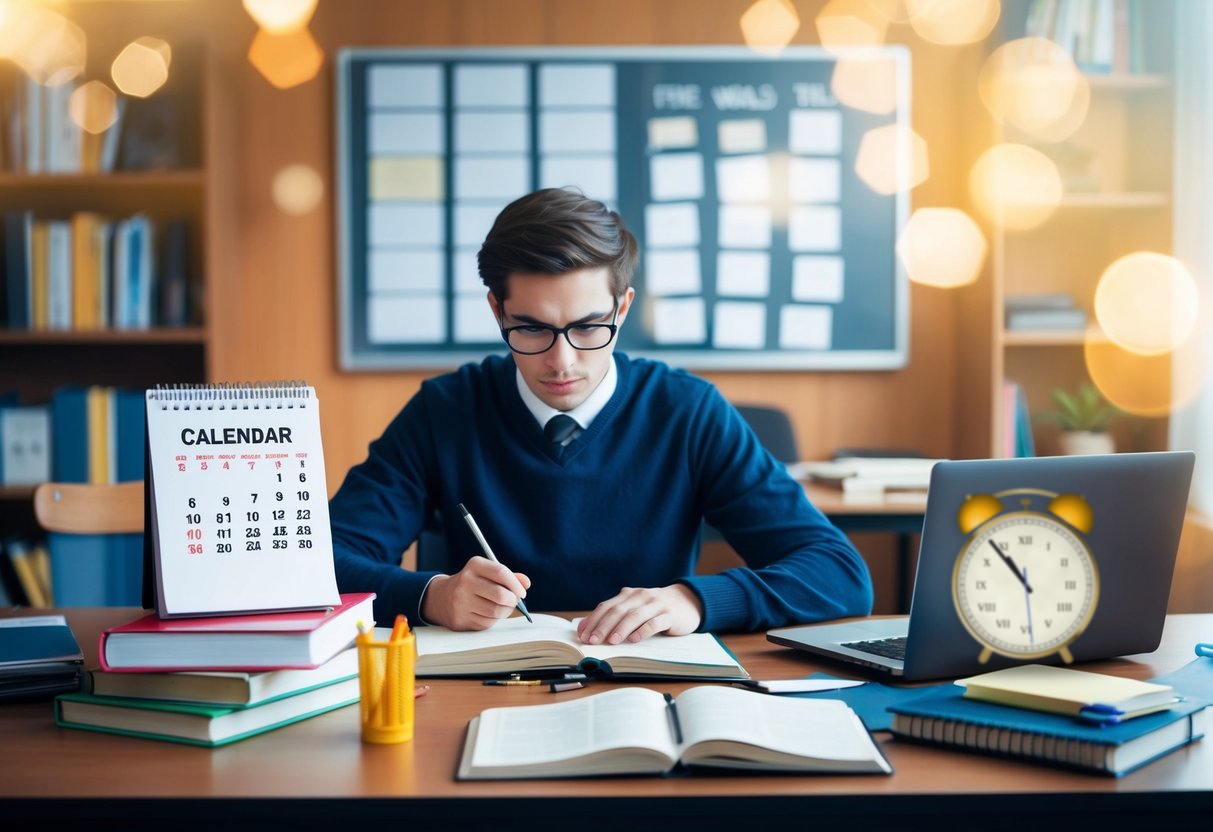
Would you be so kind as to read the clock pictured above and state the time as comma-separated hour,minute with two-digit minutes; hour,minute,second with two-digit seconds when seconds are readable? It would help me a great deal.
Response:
10,53,29
